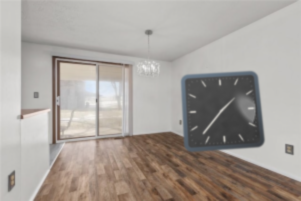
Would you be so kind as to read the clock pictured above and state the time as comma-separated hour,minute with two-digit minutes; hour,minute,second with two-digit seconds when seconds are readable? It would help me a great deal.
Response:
1,37
